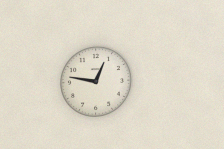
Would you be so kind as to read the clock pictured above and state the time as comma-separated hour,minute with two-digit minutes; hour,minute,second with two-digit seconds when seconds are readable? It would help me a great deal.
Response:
12,47
